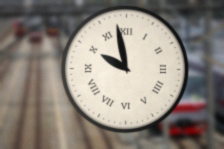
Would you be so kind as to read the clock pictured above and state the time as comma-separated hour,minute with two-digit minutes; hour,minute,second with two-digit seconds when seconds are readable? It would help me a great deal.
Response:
9,58
